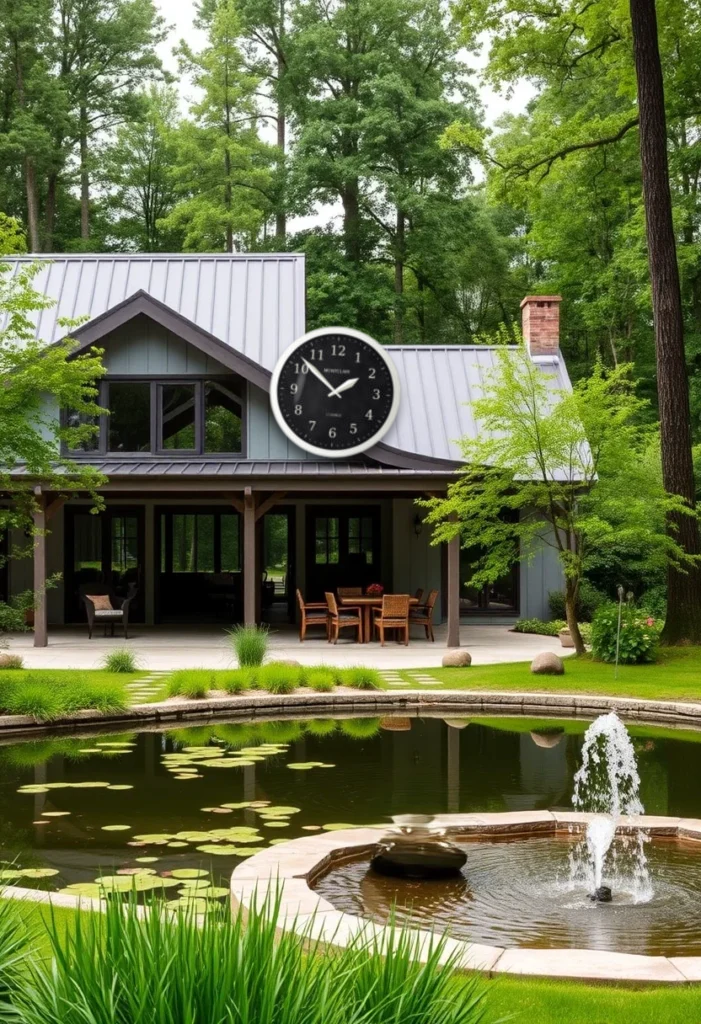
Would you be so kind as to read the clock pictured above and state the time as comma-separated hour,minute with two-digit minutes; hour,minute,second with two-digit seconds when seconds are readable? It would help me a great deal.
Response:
1,52
